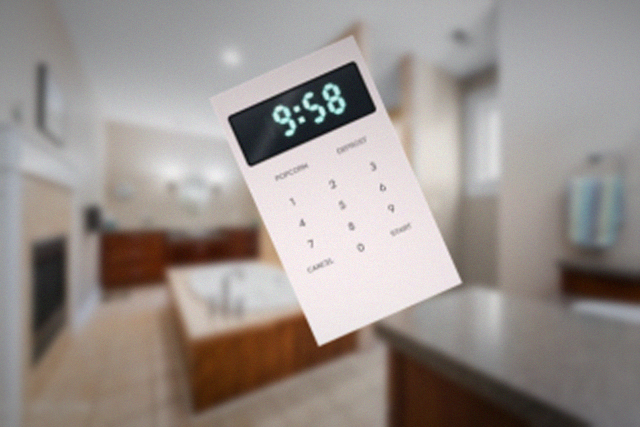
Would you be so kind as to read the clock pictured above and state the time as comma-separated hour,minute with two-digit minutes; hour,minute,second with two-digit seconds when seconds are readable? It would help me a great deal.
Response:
9,58
